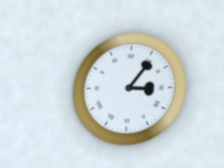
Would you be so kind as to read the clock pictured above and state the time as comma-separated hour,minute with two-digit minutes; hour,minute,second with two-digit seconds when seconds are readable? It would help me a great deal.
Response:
3,06
